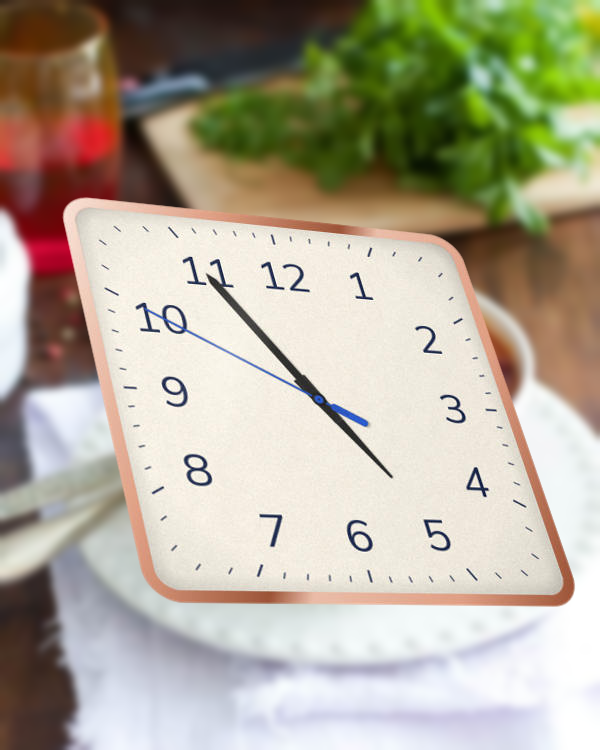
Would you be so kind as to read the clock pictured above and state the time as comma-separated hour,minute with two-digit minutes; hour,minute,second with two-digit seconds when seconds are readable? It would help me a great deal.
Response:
4,54,50
